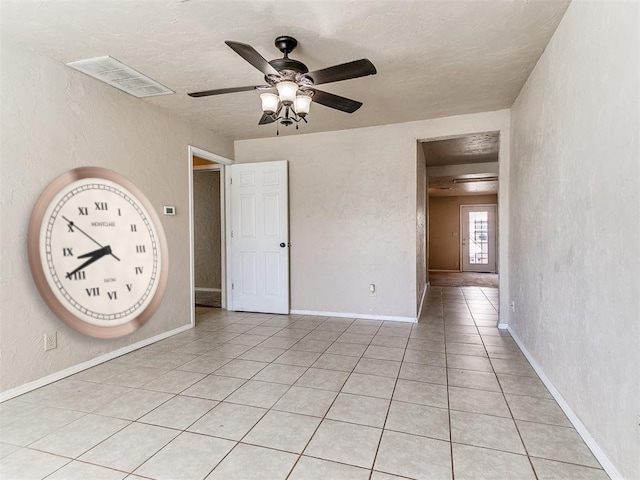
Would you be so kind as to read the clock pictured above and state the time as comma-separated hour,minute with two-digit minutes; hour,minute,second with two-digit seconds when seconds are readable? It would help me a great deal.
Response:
8,40,51
